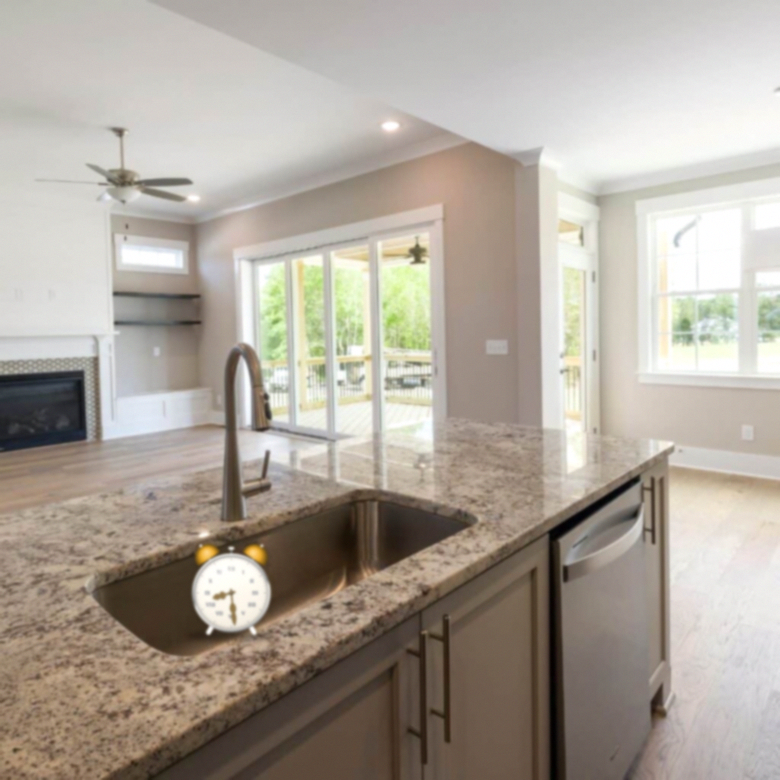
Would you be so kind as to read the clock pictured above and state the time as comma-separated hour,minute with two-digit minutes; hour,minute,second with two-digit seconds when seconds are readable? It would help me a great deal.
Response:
8,29
